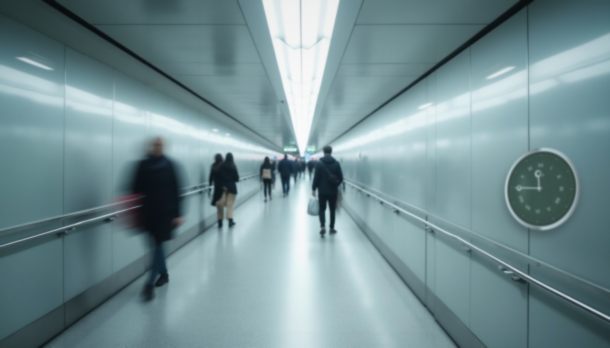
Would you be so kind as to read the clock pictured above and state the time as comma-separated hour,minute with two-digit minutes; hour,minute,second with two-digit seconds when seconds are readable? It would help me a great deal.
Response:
11,45
